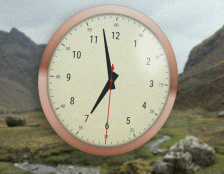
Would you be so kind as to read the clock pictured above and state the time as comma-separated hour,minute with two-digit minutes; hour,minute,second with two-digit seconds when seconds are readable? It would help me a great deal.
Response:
6,57,30
